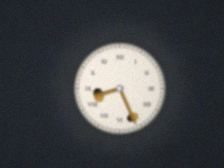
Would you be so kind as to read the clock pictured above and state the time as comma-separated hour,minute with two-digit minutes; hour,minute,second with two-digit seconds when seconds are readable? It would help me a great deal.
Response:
8,26
